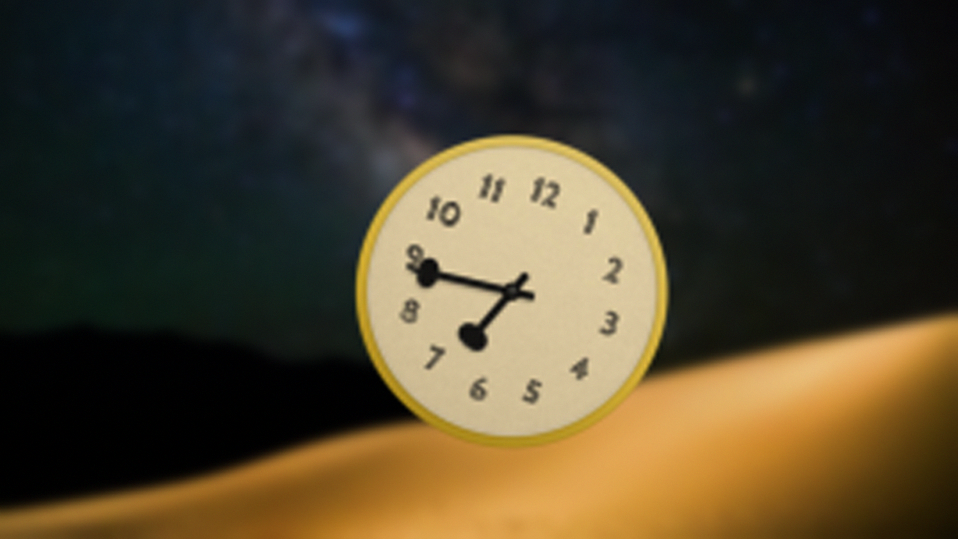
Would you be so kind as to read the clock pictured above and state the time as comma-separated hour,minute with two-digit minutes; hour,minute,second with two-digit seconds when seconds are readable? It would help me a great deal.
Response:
6,44
